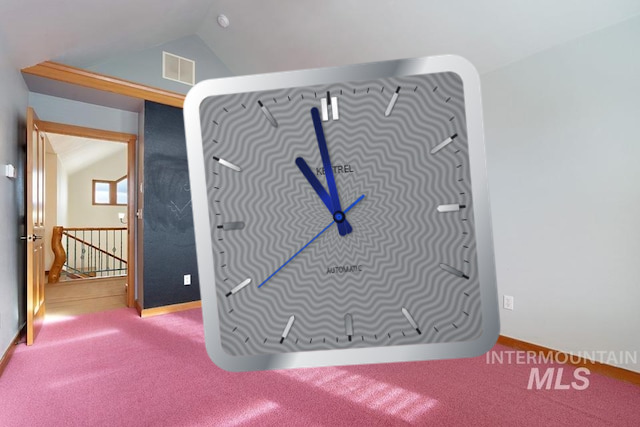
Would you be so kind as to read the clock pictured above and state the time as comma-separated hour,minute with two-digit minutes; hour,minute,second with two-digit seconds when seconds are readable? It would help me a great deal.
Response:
10,58,39
